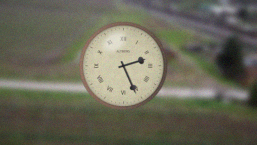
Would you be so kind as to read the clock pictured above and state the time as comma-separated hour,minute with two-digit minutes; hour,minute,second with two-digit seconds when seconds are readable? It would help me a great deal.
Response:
2,26
